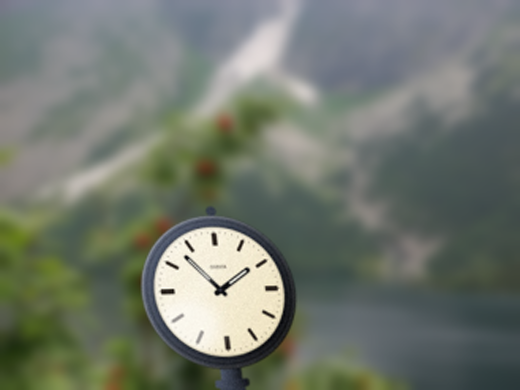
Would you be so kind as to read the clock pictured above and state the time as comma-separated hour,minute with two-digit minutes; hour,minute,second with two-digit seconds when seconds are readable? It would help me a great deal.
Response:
1,53
